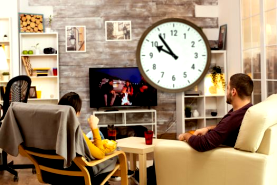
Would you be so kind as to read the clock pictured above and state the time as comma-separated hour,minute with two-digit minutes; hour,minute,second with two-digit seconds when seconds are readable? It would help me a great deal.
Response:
9,54
